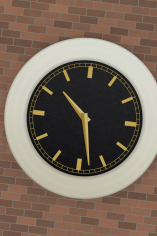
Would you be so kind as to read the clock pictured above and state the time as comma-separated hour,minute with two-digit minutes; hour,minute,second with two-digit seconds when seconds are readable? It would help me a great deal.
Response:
10,28
